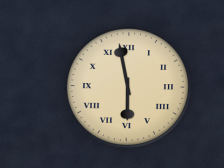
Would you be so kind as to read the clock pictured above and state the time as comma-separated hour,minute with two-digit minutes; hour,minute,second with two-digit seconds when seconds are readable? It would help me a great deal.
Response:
5,58
